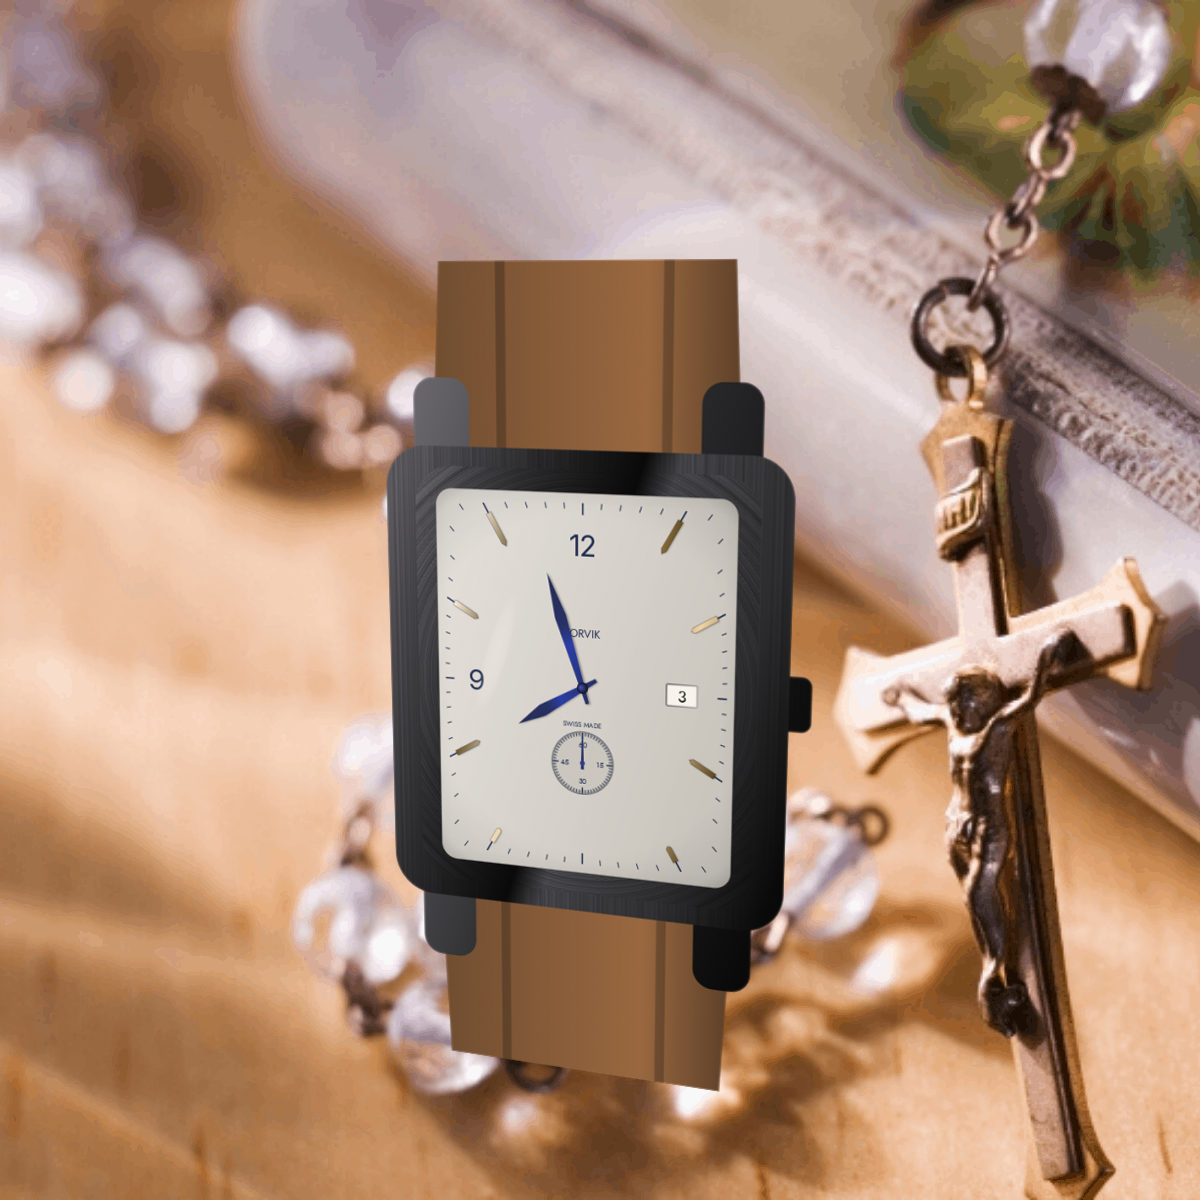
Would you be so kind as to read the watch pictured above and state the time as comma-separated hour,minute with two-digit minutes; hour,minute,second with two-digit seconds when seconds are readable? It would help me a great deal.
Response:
7,57
